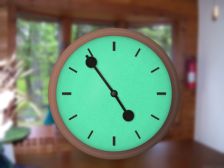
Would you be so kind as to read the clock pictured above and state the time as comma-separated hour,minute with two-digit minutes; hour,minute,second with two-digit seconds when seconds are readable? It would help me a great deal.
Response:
4,54
